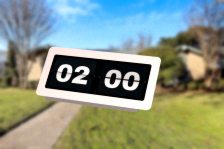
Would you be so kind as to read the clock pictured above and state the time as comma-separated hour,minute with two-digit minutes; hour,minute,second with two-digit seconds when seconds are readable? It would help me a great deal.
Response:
2,00
